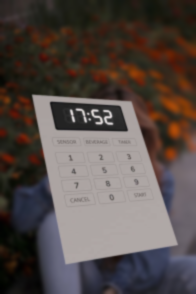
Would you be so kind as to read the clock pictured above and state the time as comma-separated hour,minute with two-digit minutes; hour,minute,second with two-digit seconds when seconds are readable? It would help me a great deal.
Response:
17,52
